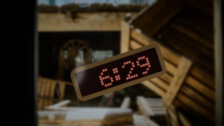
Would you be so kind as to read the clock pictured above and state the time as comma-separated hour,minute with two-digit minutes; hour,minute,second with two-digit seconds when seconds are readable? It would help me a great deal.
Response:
6,29
